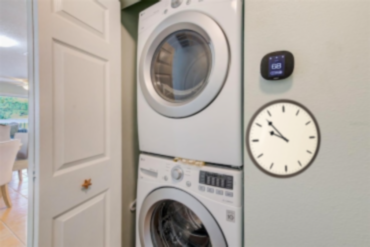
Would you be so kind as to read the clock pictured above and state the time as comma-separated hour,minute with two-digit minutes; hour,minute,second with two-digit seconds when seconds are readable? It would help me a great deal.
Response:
9,53
